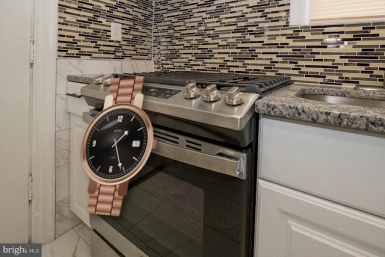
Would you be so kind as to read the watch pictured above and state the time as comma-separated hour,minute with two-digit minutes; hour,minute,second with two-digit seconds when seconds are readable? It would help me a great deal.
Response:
1,26
